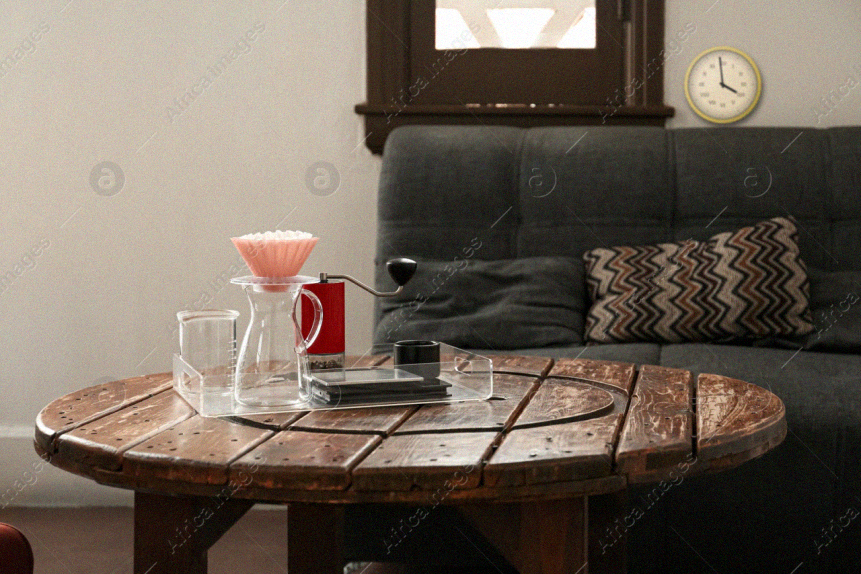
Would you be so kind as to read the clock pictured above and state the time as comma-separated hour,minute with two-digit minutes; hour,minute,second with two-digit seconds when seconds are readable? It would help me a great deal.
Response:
3,59
